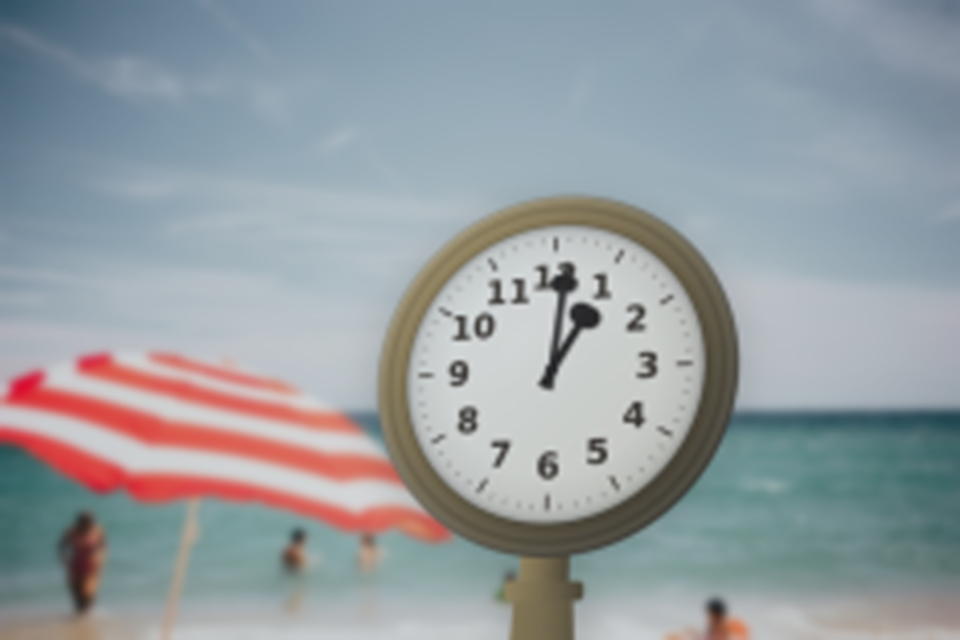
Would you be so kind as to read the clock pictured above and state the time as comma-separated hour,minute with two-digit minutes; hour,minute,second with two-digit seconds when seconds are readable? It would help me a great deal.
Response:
1,01
